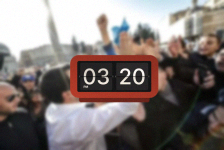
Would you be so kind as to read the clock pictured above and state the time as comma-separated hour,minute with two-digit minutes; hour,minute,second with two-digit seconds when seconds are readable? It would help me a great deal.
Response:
3,20
